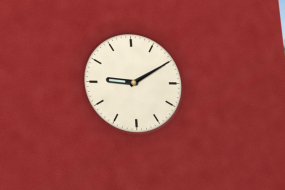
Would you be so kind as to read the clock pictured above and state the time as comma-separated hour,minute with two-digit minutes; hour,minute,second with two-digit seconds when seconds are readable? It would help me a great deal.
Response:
9,10
